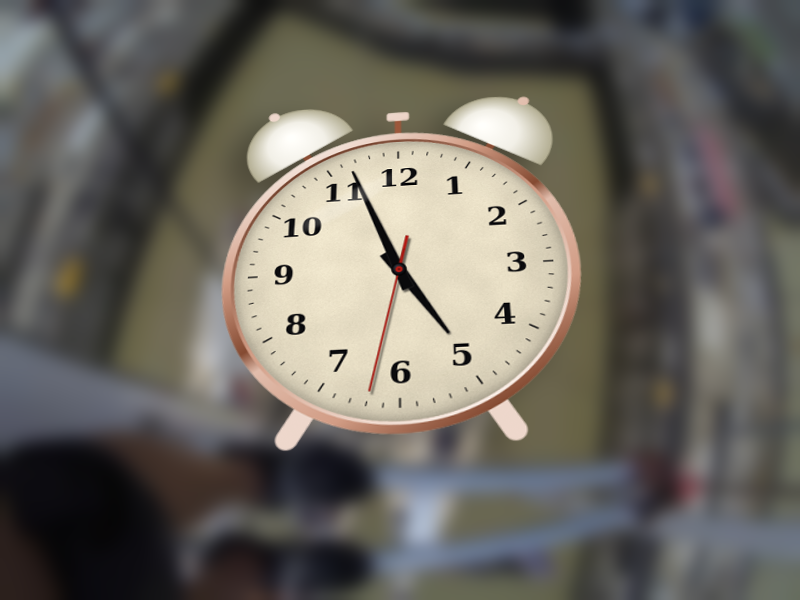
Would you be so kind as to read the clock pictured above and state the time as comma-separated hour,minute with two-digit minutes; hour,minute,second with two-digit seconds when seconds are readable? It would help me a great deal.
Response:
4,56,32
